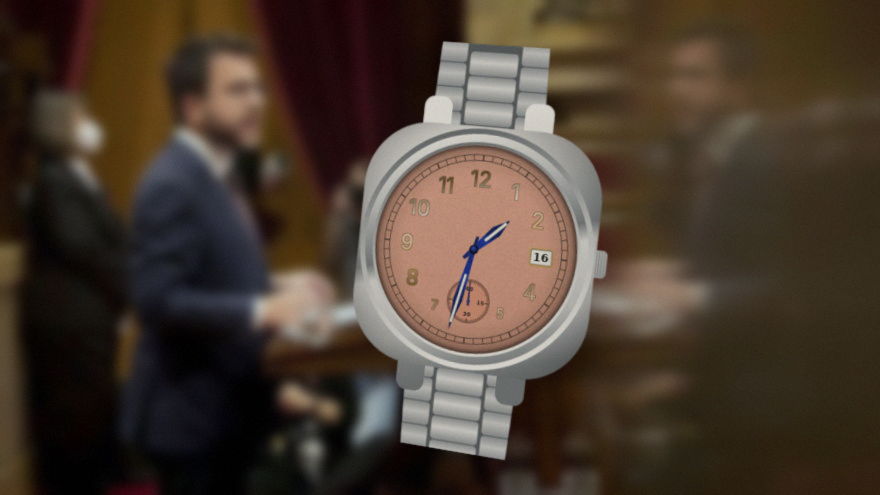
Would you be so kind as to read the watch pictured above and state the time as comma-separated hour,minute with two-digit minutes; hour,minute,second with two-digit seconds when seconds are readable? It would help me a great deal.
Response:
1,32
